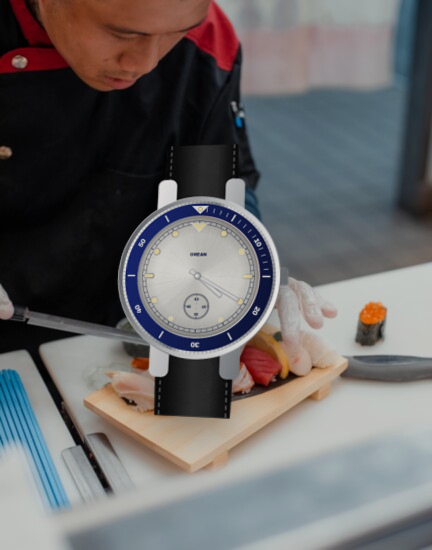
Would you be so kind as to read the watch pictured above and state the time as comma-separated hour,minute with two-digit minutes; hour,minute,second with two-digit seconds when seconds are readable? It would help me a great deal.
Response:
4,20
